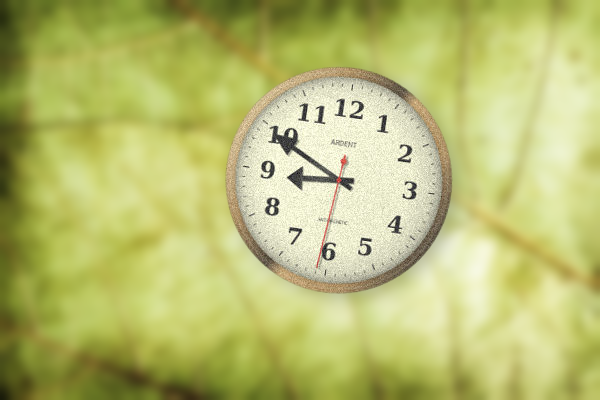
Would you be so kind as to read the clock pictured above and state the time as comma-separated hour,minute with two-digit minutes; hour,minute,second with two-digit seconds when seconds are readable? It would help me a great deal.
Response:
8,49,31
